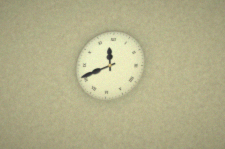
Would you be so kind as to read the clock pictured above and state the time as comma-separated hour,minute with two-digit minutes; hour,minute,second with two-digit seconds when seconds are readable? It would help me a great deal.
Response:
11,41
